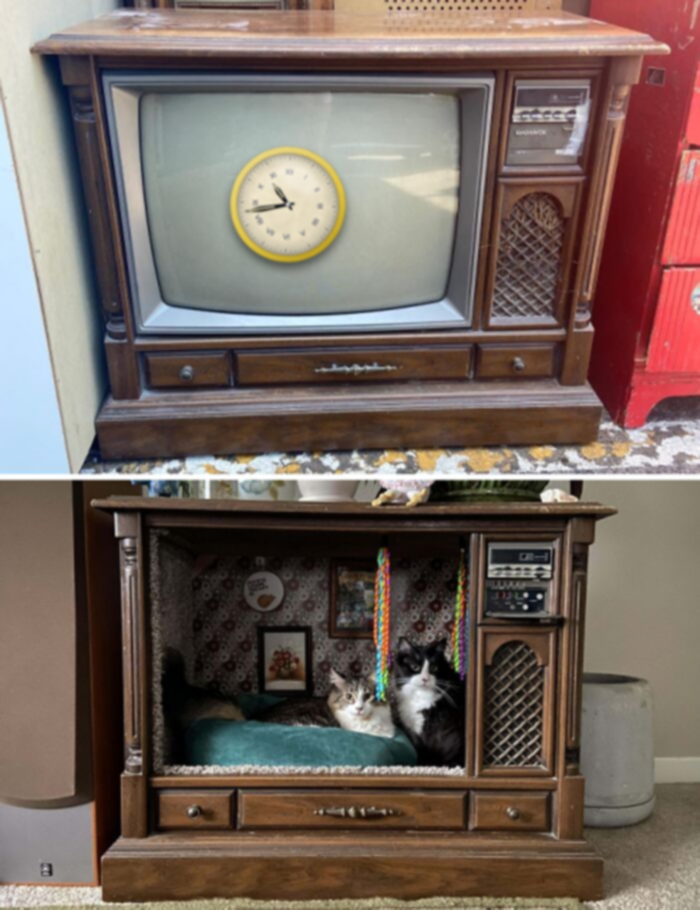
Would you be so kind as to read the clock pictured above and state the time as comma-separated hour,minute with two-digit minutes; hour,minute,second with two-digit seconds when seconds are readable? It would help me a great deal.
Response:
10,43
